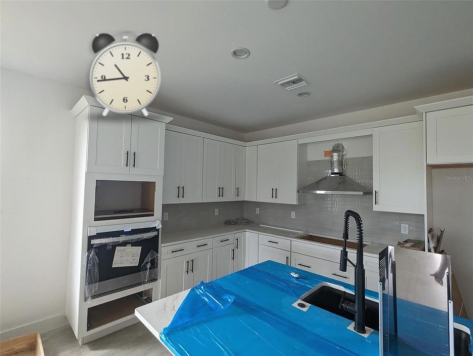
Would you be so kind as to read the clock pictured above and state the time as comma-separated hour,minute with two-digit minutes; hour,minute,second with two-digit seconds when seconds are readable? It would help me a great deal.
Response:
10,44
